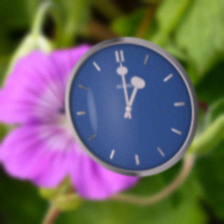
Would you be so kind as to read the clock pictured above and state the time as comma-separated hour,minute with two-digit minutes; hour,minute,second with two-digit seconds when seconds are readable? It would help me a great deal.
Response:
1,00
